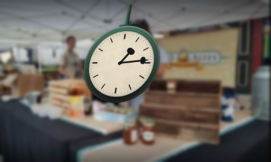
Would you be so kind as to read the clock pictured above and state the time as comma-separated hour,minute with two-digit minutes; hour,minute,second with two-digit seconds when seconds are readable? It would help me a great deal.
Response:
1,14
